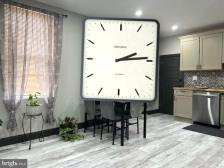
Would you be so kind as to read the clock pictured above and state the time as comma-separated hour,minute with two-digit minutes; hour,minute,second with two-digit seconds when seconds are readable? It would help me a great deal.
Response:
2,14
